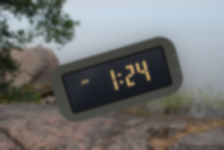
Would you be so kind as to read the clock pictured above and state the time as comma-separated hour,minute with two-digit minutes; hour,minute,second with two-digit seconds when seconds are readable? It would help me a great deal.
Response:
1,24
